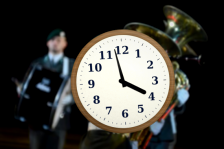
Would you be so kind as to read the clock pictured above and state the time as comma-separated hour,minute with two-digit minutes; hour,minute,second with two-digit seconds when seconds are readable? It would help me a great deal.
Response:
3,58
